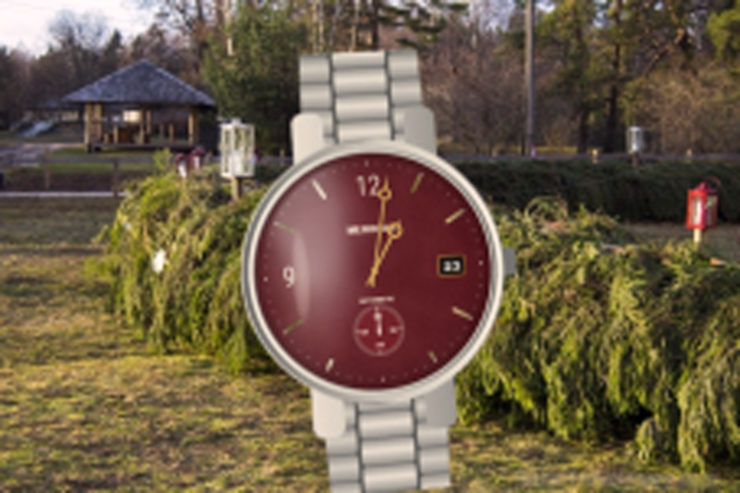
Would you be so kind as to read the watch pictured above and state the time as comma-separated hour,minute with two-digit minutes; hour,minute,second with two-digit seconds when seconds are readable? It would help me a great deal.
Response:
1,02
